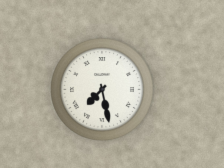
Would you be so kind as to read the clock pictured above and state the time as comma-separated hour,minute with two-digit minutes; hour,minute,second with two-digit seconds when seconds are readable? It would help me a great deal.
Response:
7,28
